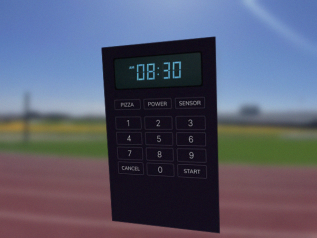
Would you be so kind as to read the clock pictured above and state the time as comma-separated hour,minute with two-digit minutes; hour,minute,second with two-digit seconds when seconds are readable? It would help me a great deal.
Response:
8,30
